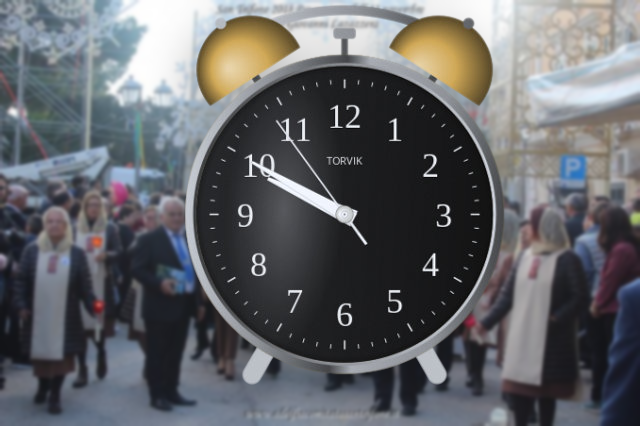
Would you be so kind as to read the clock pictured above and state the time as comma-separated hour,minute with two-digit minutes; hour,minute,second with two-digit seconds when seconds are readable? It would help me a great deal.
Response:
9,49,54
